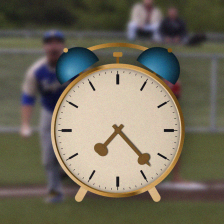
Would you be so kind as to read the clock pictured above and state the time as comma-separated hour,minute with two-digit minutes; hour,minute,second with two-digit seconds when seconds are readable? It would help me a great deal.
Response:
7,23
